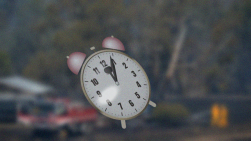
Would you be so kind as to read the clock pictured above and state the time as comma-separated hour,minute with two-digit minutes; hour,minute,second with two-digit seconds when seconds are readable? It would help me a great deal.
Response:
12,04
